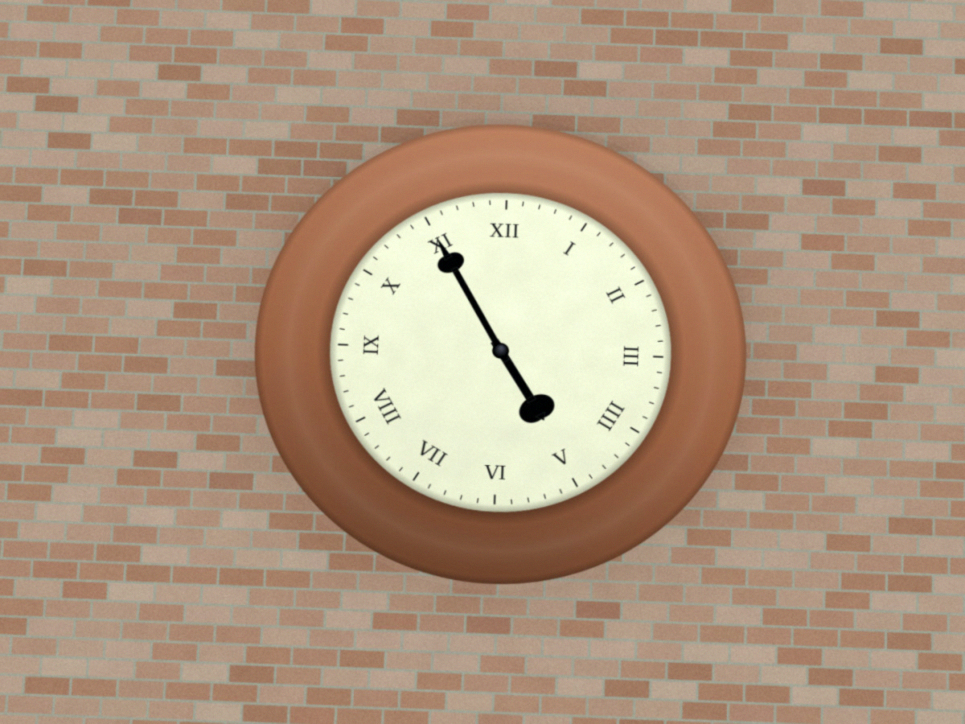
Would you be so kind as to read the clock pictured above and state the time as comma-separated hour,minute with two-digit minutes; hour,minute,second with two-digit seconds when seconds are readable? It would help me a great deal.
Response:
4,55
